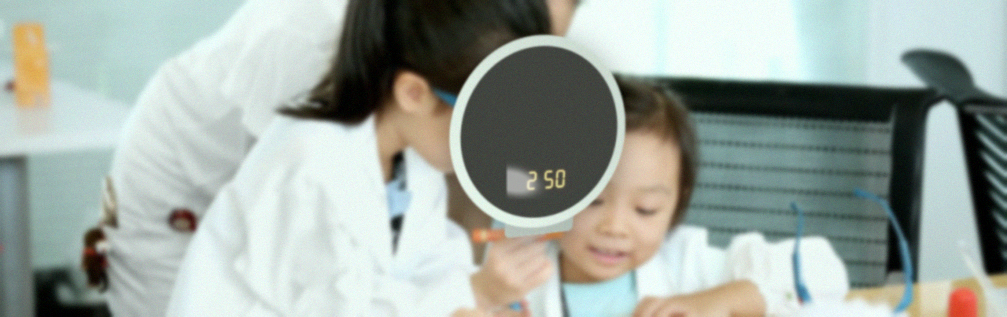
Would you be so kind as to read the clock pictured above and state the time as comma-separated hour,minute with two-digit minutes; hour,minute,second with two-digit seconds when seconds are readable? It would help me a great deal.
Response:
2,50
